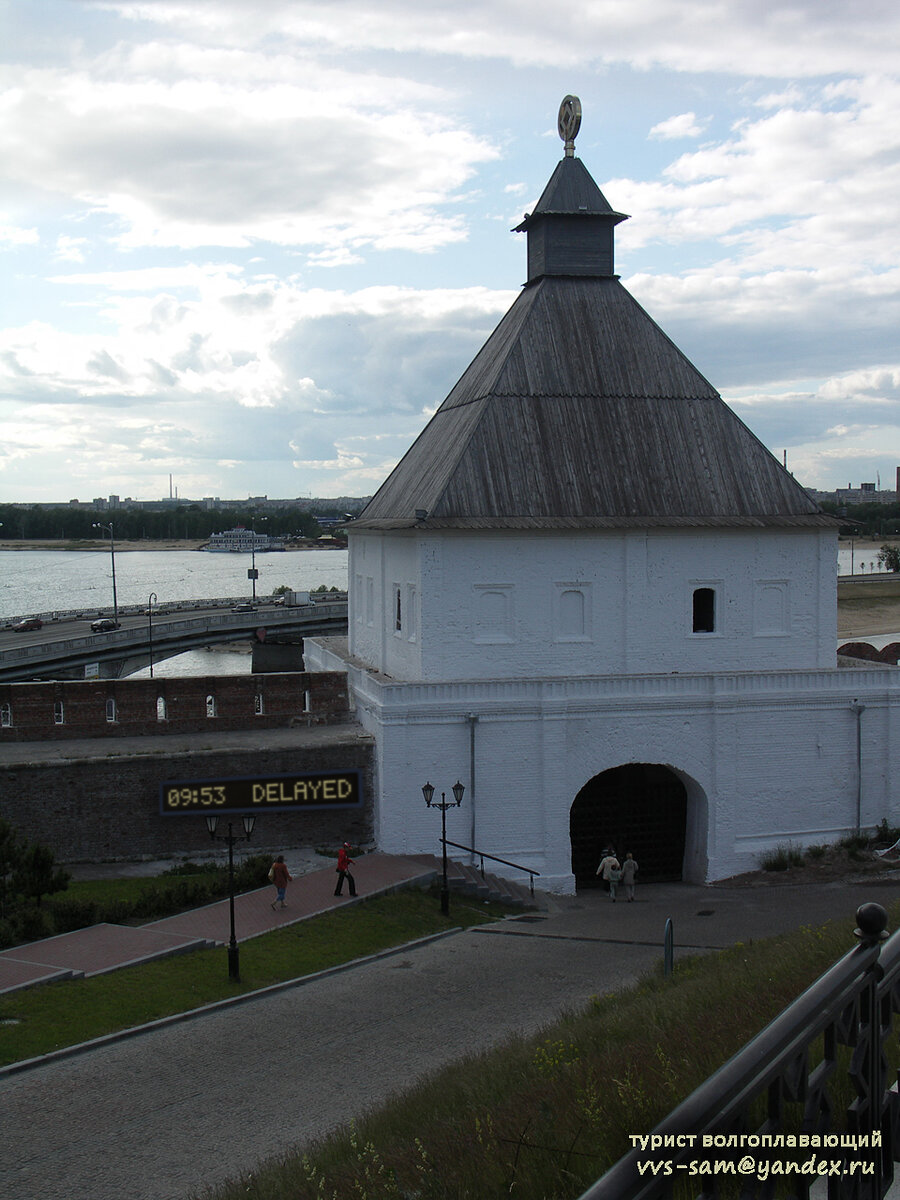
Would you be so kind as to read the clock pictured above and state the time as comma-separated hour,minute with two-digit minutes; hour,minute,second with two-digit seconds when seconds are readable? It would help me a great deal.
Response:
9,53
